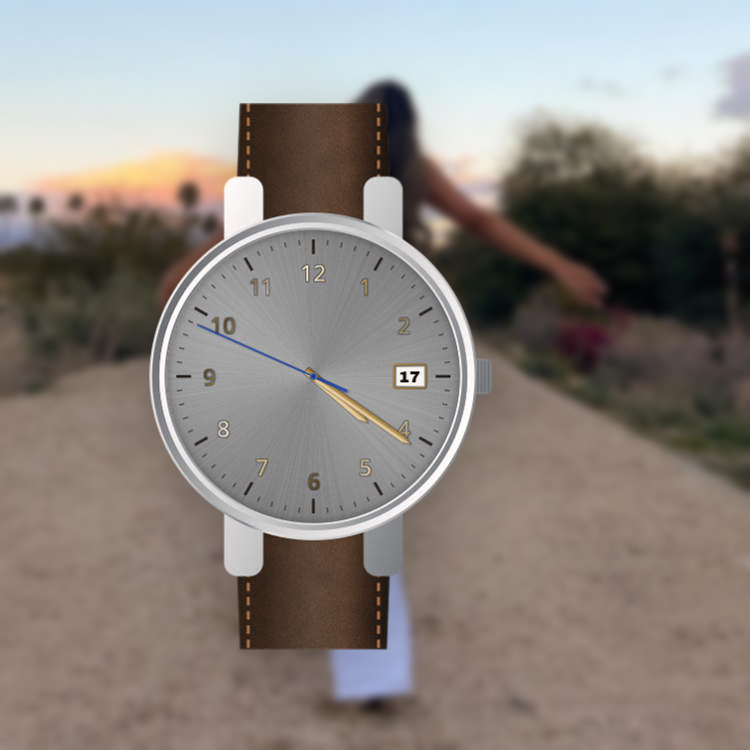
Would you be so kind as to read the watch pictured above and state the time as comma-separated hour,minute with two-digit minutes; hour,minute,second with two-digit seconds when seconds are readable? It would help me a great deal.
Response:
4,20,49
